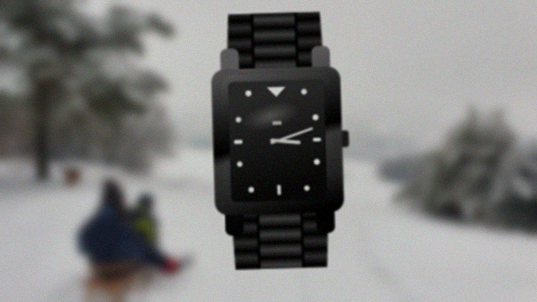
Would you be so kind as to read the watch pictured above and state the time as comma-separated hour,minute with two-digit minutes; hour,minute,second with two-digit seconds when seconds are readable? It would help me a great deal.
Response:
3,12
